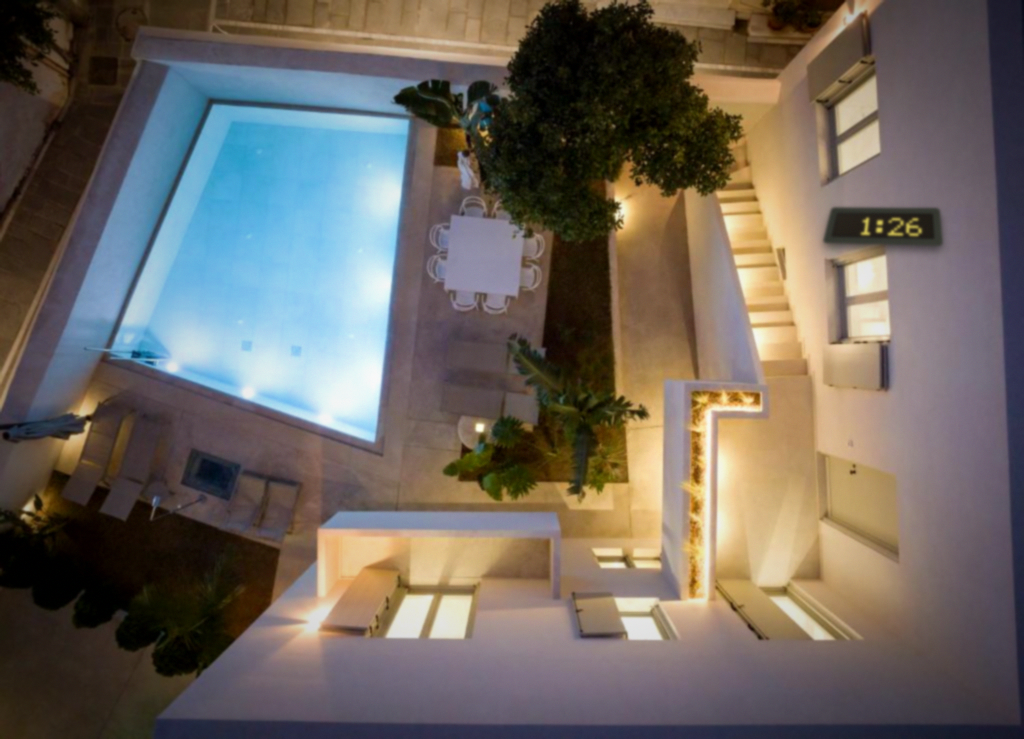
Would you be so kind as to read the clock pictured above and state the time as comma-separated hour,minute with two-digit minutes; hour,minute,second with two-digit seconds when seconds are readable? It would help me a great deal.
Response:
1,26
